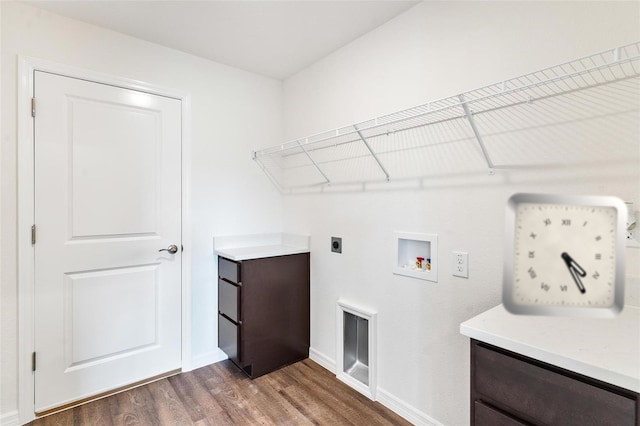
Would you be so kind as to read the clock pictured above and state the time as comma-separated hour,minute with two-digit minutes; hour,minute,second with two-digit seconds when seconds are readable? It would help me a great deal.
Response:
4,25
